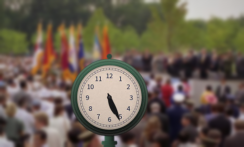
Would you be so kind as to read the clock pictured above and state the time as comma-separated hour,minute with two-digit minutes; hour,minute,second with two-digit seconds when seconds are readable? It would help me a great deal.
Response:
5,26
